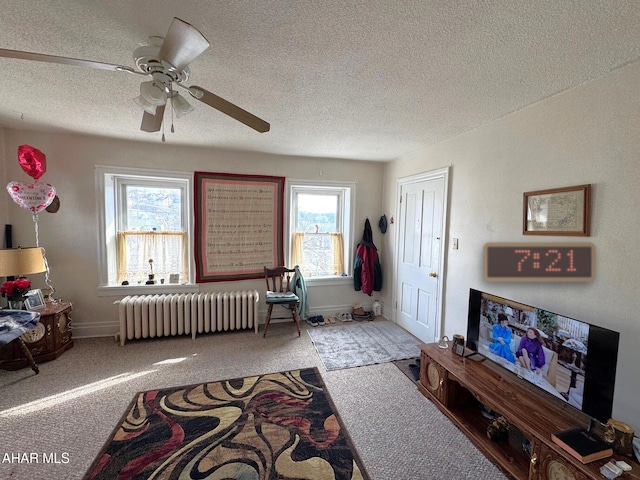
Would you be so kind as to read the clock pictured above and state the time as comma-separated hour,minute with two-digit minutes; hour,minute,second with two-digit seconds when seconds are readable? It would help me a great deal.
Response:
7,21
